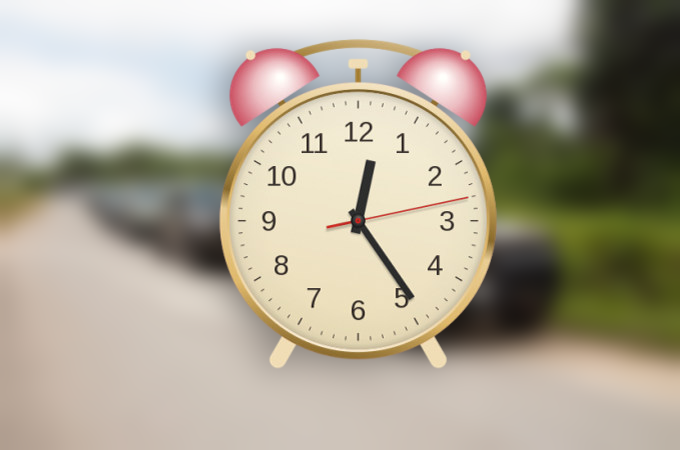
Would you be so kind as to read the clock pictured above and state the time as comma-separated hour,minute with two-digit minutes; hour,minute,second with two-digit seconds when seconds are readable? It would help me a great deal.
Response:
12,24,13
